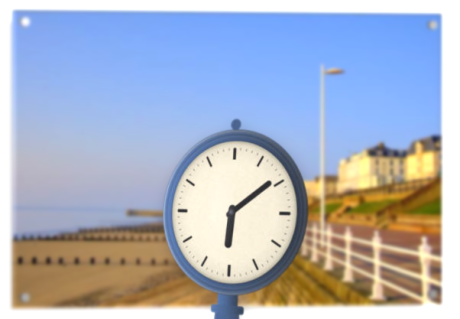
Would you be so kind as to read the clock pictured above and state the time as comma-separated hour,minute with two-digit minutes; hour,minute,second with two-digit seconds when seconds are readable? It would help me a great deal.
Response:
6,09
